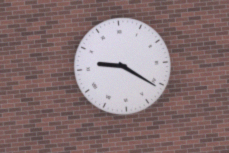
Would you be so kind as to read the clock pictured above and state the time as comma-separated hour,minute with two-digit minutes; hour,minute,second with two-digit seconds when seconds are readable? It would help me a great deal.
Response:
9,21
